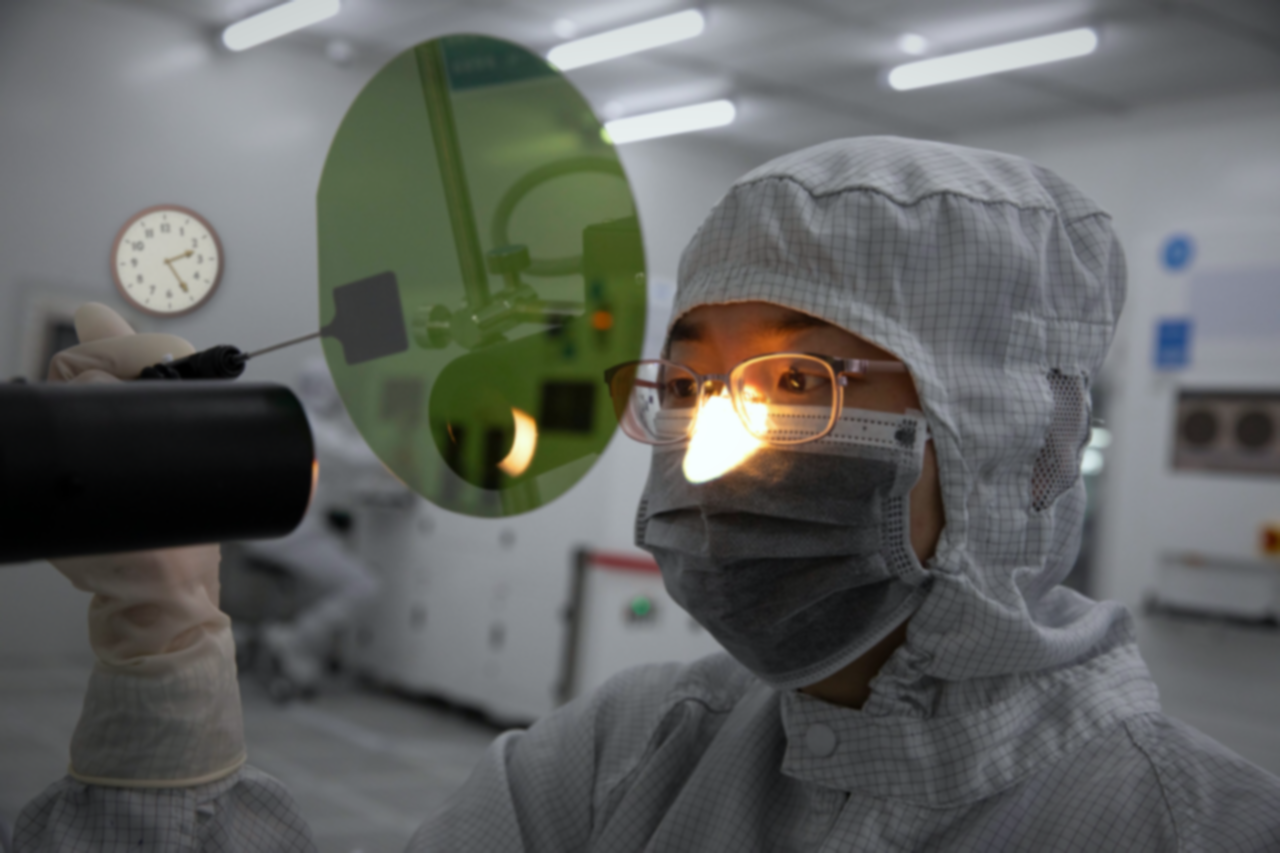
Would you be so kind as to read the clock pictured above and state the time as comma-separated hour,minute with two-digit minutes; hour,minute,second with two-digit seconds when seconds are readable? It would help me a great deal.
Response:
2,25
